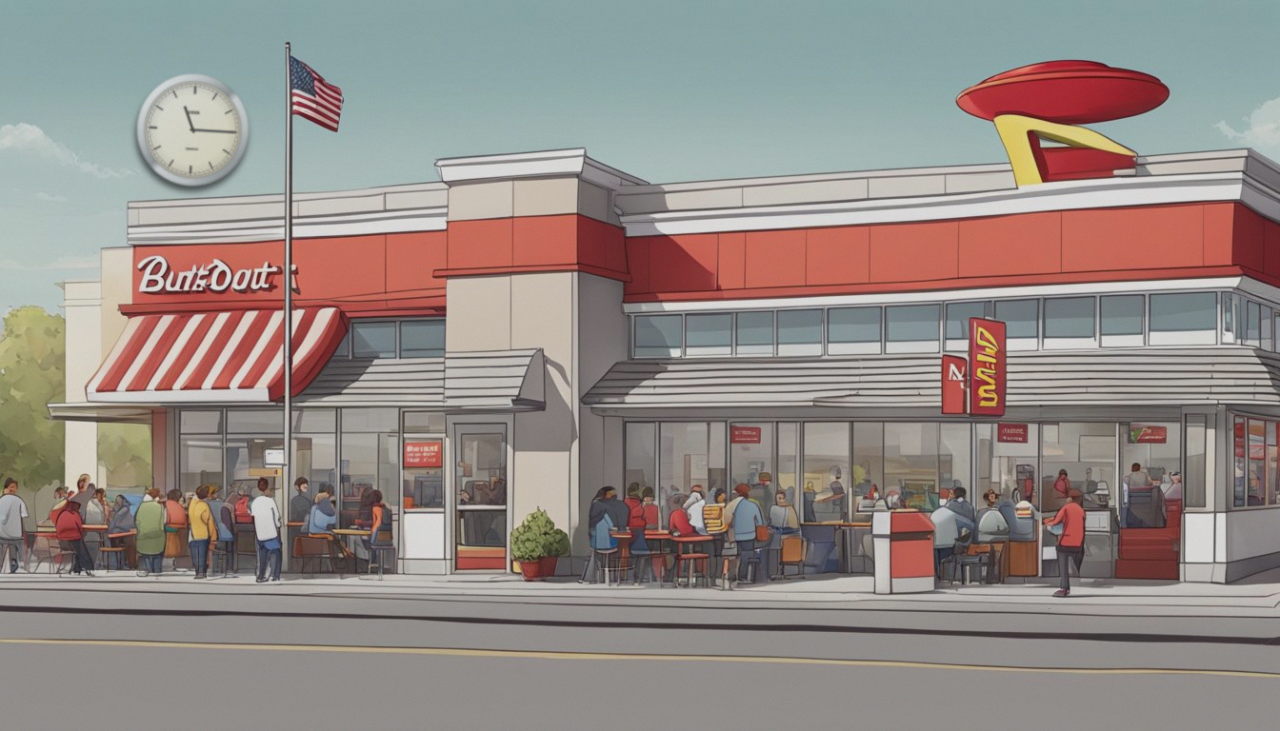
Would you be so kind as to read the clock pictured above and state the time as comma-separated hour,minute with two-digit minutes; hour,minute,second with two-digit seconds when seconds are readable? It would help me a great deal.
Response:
11,15
